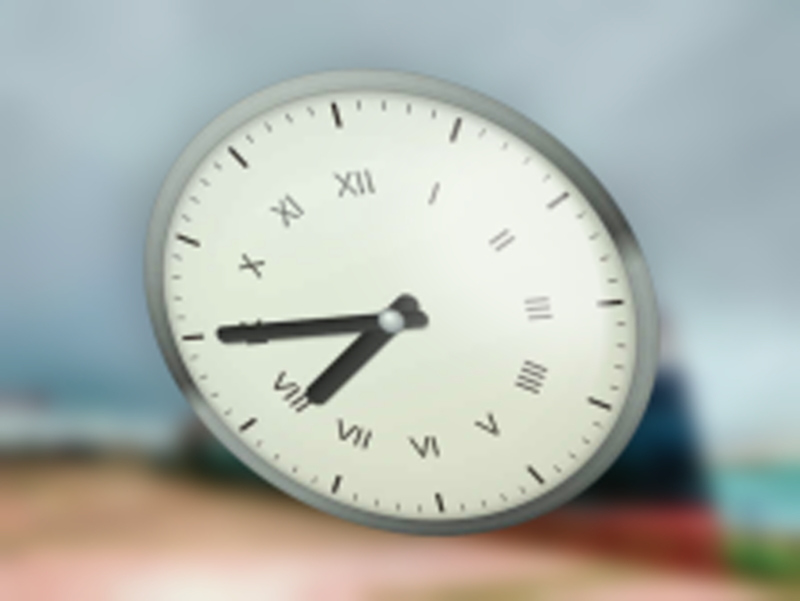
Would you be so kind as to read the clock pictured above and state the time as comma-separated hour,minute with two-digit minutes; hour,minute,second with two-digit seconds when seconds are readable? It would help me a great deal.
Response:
7,45
